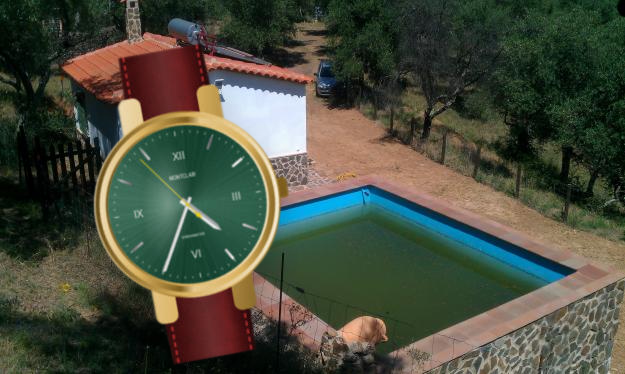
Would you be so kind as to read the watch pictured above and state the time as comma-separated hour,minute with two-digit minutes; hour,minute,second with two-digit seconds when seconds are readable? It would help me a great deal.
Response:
4,34,54
